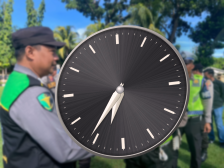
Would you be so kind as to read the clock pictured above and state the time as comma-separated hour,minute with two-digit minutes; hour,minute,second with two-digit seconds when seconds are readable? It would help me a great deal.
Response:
6,36
